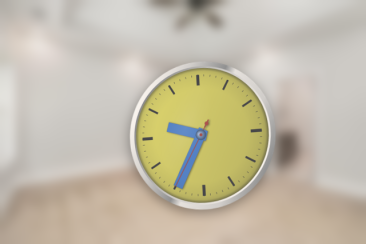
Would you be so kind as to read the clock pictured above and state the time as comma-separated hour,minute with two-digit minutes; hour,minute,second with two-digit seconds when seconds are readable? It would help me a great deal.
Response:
9,34,35
